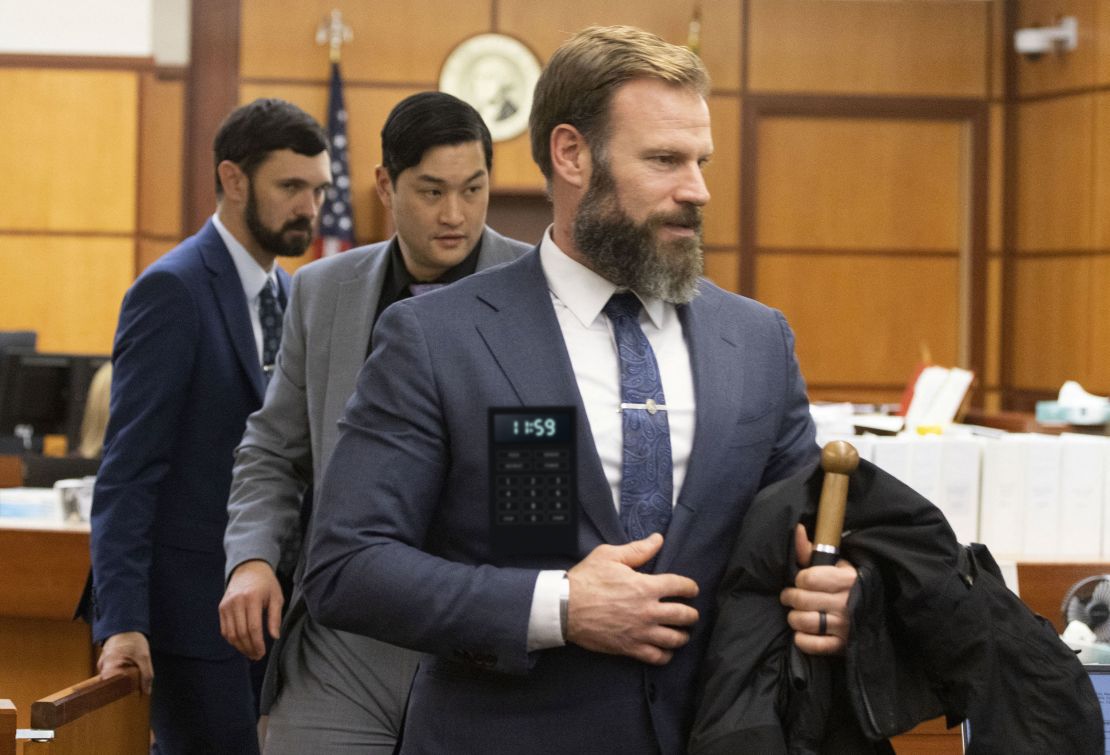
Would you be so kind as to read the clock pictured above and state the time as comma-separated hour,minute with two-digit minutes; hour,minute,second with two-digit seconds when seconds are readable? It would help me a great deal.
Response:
11,59
